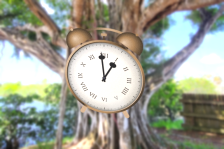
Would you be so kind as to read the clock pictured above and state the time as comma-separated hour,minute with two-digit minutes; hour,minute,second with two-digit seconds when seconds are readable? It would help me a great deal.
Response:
12,59
